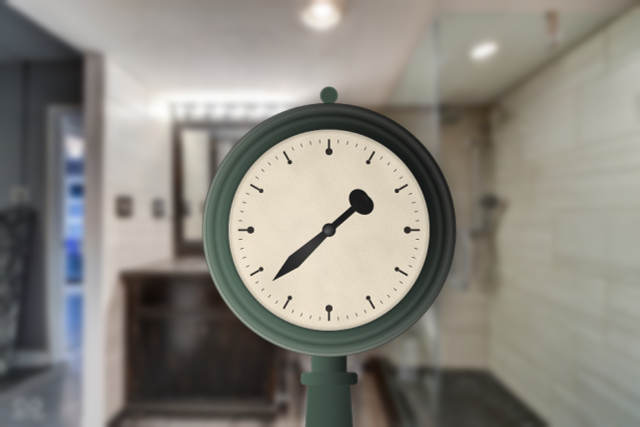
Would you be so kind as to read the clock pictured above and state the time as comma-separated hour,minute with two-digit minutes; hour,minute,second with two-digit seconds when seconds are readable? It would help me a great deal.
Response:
1,38
